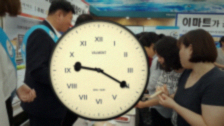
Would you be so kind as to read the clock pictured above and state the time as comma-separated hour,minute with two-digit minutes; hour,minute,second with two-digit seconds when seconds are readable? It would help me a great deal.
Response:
9,20
